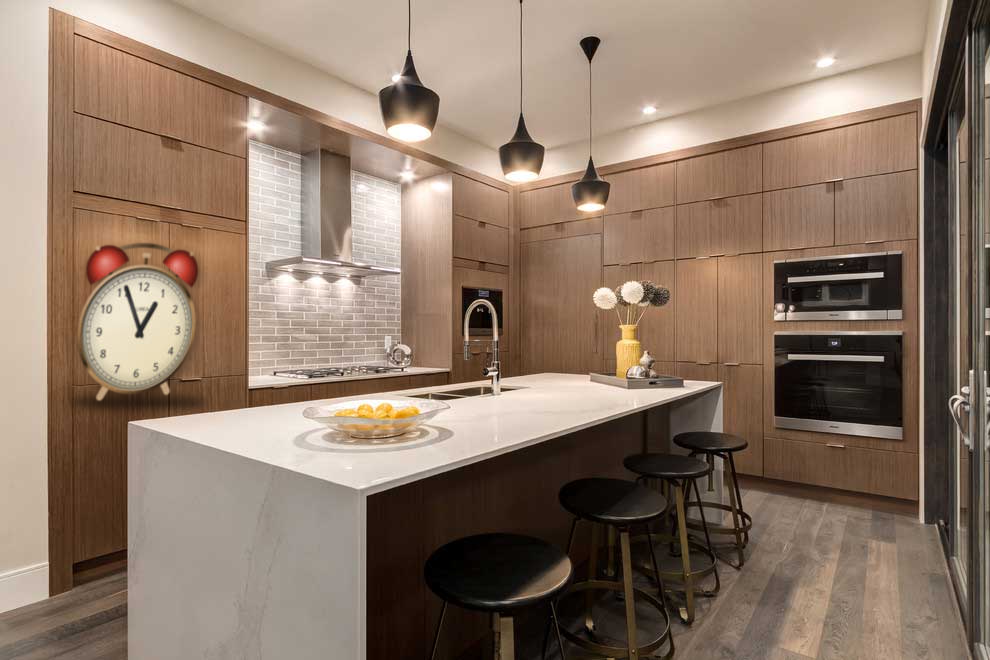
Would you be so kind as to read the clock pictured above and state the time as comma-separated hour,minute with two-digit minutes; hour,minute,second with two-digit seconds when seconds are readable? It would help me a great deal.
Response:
12,56
